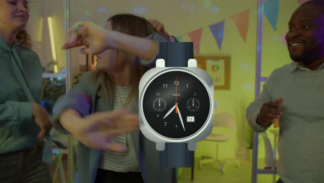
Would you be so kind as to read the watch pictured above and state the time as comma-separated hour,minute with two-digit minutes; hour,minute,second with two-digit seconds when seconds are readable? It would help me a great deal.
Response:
7,27
